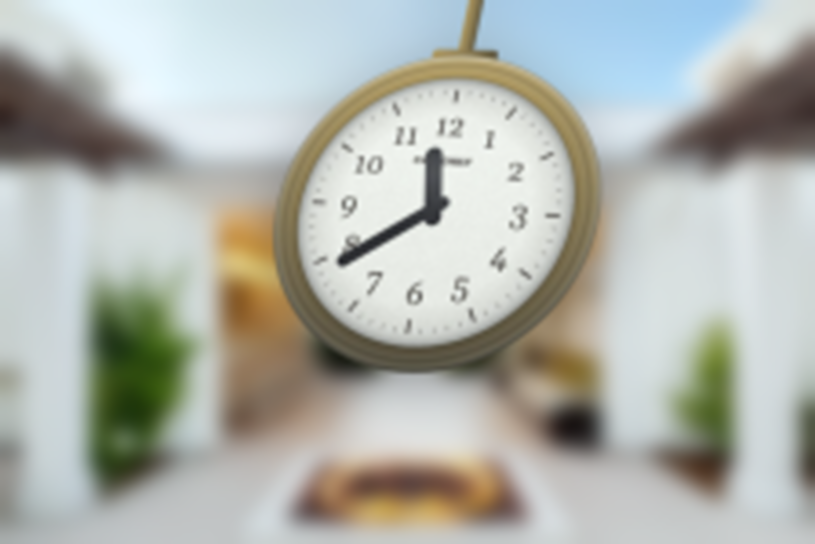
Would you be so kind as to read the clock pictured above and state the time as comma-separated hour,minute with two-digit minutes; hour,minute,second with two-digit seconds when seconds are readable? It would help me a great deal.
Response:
11,39
